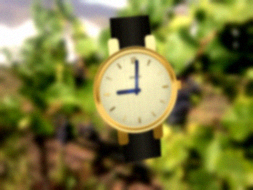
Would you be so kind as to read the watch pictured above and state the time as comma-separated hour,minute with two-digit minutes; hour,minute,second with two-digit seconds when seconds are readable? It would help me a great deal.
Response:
9,01
